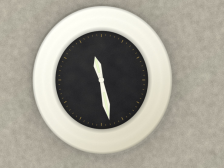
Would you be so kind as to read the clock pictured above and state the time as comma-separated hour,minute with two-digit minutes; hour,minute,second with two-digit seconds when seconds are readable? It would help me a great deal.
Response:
11,28
